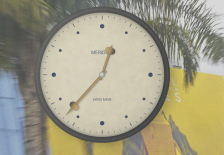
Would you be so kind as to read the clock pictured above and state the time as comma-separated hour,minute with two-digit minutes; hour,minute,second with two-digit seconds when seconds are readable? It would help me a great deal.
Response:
12,37
